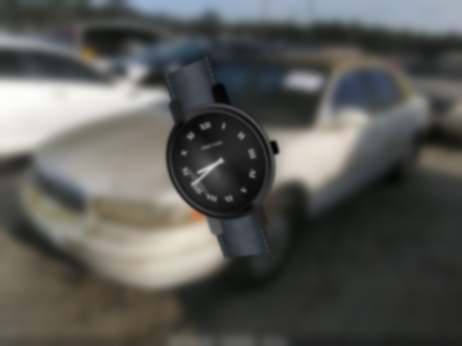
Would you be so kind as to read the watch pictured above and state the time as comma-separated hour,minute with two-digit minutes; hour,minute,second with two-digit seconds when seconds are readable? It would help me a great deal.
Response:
8,41
